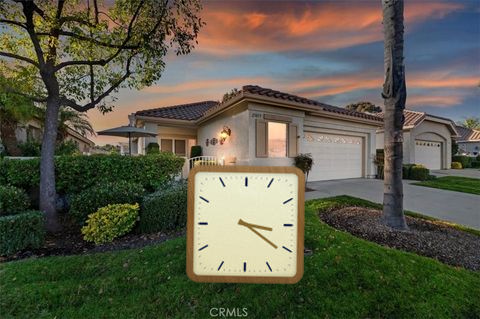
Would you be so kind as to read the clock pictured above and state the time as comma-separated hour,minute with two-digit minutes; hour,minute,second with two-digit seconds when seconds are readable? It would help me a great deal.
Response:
3,21
